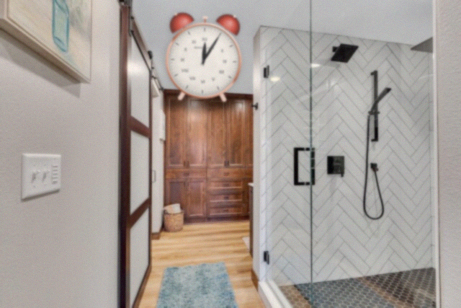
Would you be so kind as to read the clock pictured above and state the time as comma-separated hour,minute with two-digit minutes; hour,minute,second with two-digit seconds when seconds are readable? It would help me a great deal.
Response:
12,05
